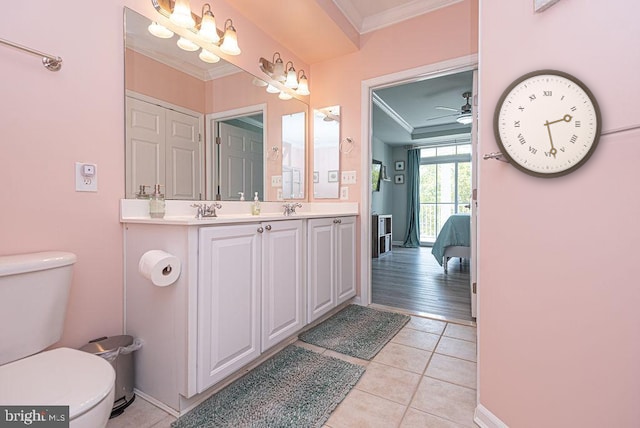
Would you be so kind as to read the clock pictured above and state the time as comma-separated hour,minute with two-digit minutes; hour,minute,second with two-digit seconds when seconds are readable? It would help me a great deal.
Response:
2,28
